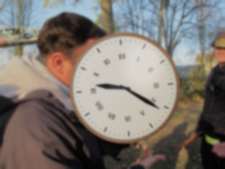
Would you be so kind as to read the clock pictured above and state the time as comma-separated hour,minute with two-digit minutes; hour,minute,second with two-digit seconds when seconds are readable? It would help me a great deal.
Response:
9,21
